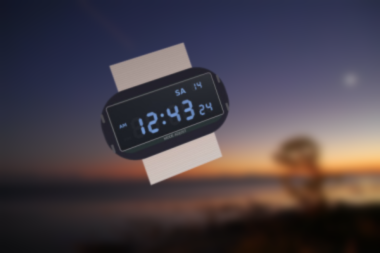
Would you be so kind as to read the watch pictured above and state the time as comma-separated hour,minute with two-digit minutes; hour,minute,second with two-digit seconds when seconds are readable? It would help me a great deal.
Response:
12,43,24
